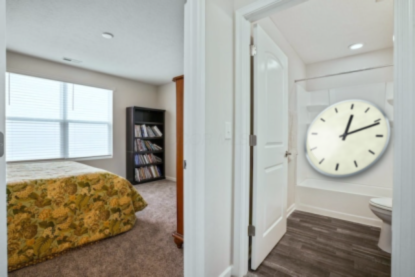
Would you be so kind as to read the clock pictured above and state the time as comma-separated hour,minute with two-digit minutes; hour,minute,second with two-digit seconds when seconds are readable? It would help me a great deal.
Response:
12,11
